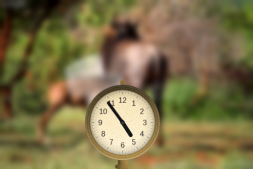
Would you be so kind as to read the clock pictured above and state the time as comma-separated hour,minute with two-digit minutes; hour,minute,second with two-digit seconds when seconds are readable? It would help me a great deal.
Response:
4,54
